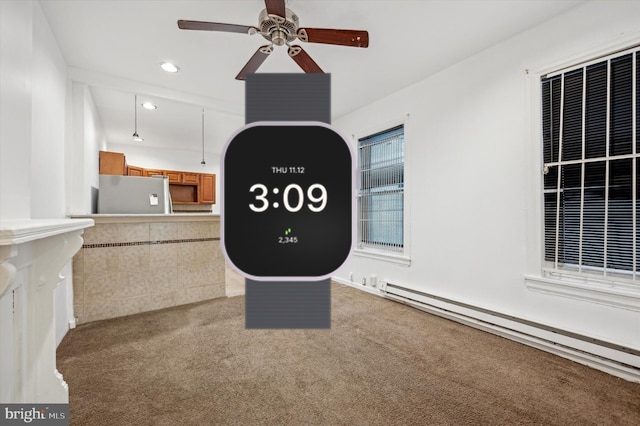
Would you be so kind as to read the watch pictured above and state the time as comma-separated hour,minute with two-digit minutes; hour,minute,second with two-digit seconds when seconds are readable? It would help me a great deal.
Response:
3,09
